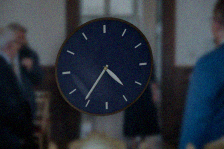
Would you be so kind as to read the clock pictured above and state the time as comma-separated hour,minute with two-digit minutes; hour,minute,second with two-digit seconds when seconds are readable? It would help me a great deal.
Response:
4,36
